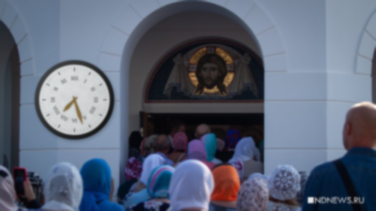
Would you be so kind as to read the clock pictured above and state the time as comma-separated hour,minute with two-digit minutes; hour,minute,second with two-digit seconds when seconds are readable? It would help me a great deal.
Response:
7,27
